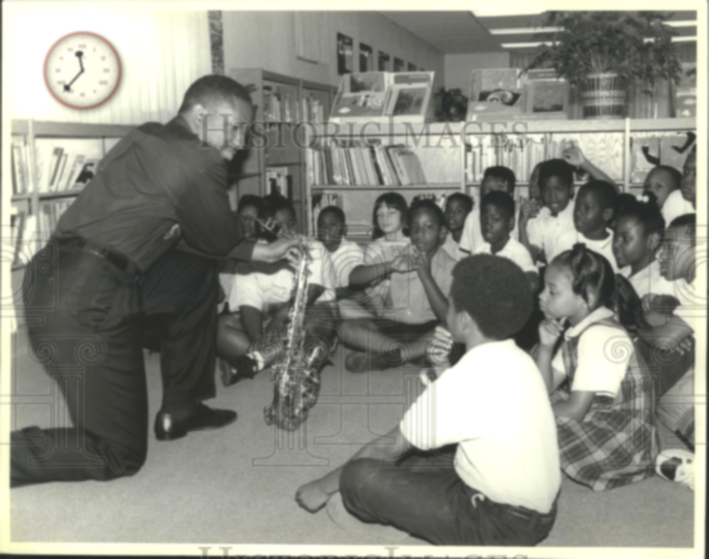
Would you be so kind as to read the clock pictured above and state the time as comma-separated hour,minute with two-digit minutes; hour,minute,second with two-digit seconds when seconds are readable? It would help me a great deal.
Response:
11,37
